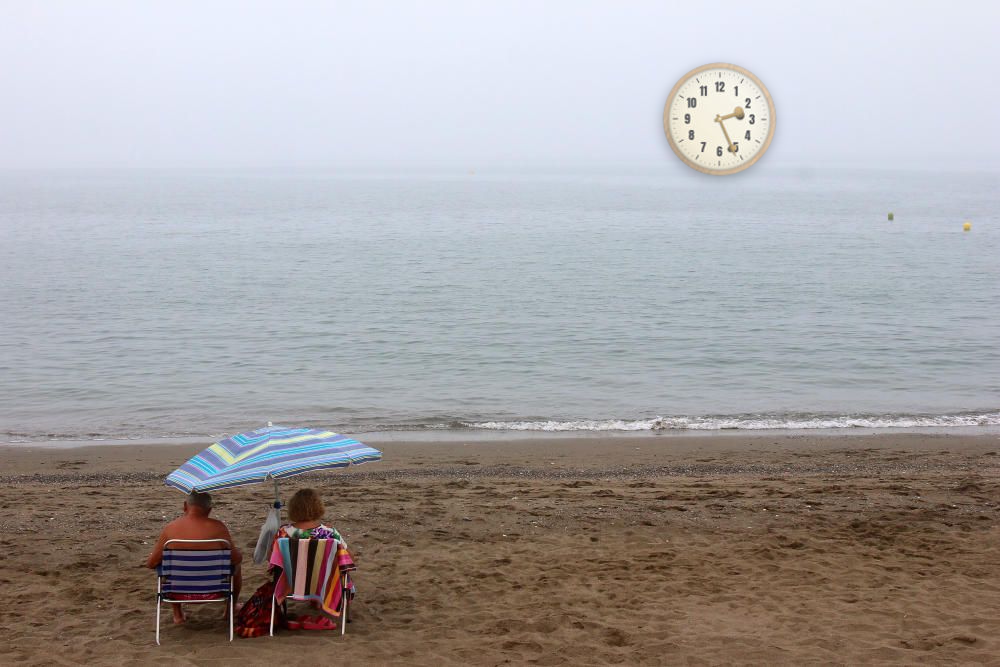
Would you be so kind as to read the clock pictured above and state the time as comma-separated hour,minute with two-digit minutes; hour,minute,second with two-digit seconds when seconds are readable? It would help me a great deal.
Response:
2,26
